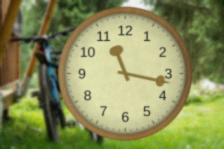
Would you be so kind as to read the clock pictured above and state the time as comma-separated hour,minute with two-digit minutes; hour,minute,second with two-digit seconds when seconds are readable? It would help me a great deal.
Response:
11,17
